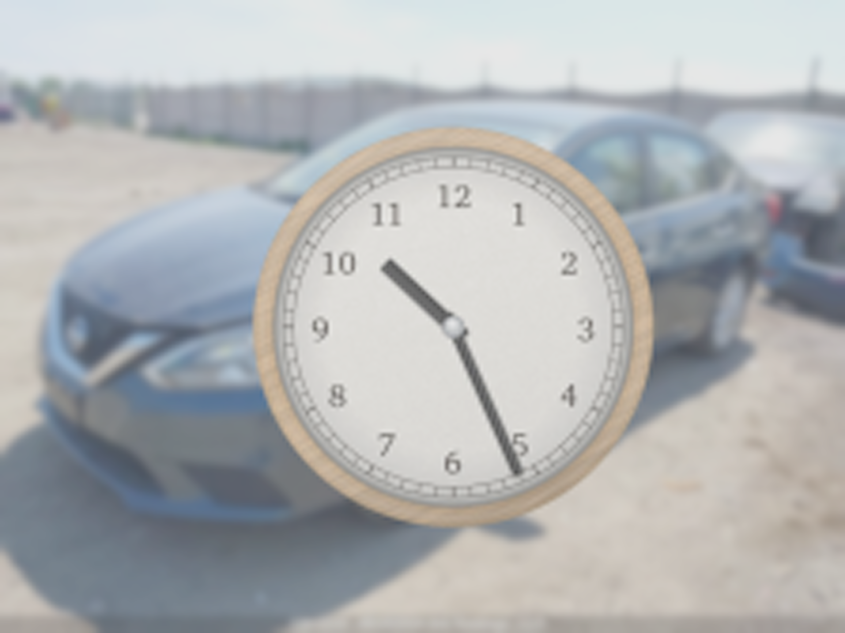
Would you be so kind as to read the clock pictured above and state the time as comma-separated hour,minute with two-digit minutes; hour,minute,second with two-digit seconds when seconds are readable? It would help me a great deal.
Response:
10,26
